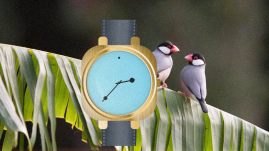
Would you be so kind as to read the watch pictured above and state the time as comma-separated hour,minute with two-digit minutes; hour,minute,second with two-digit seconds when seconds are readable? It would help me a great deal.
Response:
2,37
